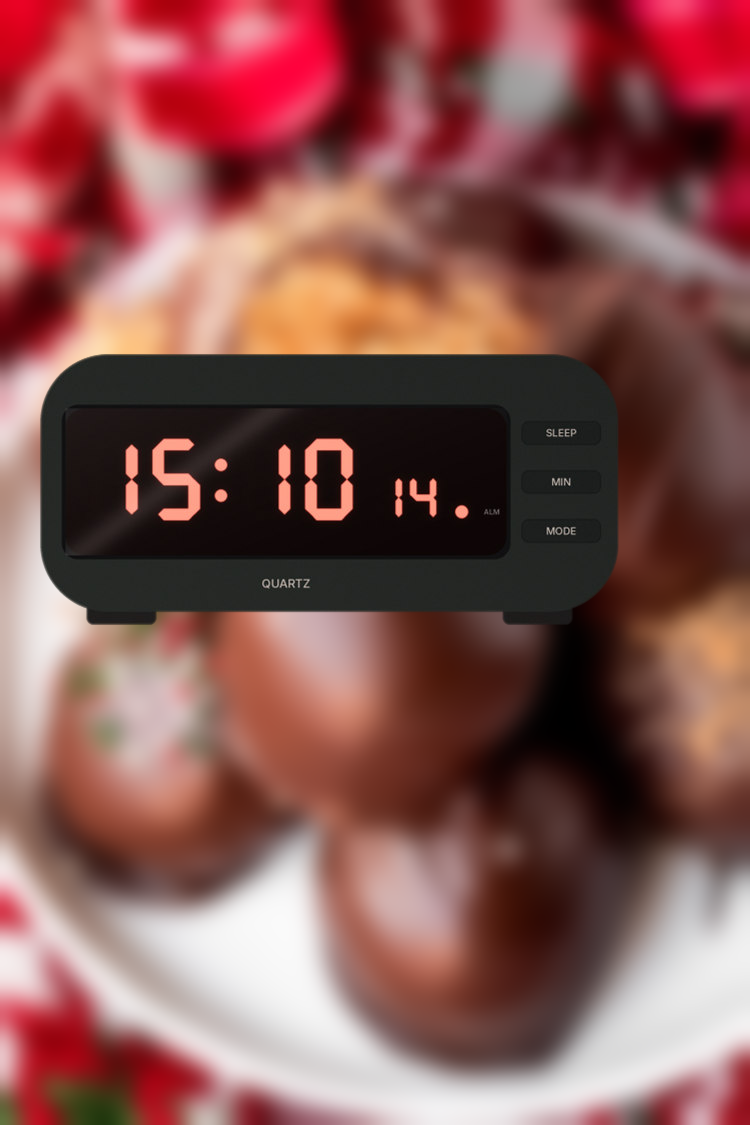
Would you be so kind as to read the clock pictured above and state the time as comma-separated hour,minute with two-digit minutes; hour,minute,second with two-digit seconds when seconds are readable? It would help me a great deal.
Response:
15,10,14
